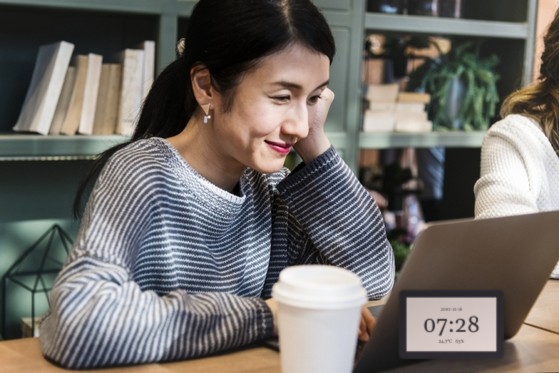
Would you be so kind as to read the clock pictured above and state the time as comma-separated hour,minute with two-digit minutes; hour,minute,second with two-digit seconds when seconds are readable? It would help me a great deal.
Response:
7,28
